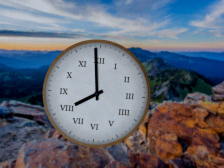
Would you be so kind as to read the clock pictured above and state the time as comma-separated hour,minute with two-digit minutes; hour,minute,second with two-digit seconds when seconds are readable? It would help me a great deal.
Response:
7,59
